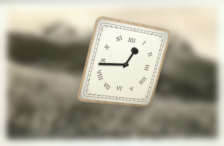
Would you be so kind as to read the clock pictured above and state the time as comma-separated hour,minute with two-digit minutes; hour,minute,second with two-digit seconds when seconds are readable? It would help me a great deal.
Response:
12,44
